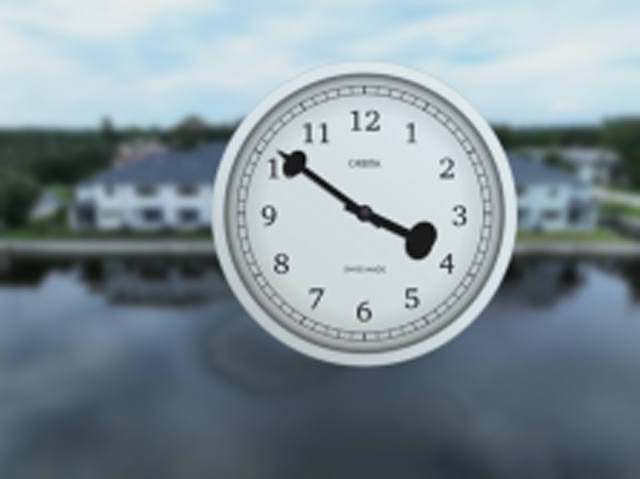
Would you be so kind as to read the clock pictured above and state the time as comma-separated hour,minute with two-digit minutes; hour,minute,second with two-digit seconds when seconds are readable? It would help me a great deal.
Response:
3,51
